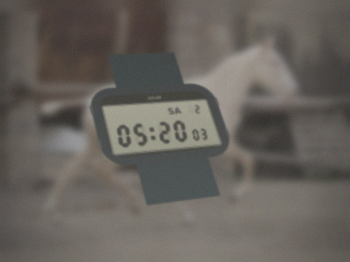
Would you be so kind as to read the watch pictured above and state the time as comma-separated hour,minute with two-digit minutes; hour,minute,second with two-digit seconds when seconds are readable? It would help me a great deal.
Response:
5,20,03
